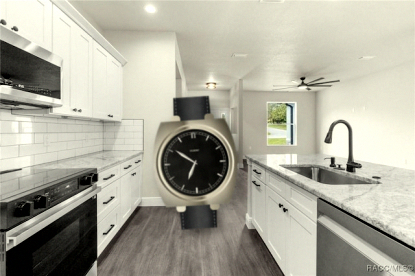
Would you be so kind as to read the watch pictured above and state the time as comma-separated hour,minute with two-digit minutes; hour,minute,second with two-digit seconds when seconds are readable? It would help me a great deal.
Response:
6,51
